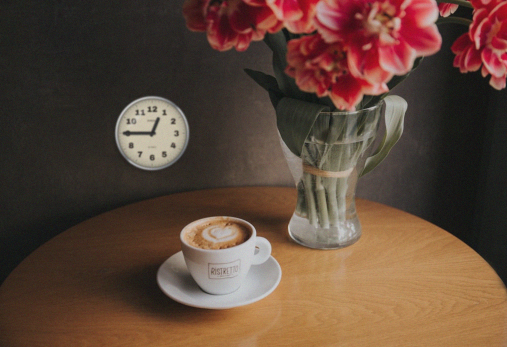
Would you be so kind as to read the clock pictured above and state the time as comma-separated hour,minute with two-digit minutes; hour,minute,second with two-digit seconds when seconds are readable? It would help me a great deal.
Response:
12,45
